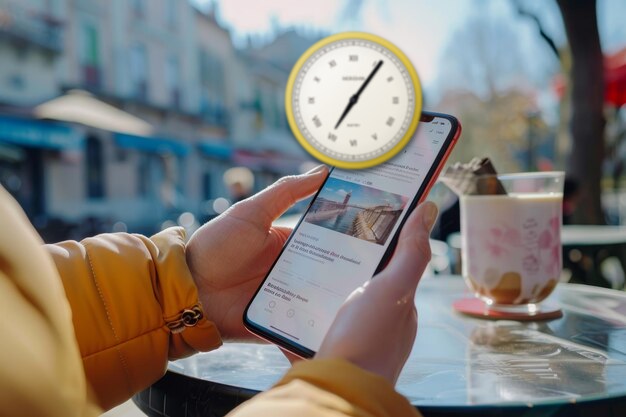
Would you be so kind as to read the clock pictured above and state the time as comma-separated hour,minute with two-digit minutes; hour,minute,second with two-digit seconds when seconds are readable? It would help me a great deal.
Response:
7,06
